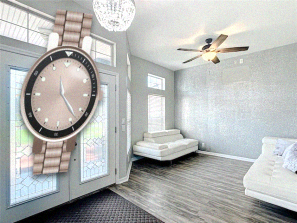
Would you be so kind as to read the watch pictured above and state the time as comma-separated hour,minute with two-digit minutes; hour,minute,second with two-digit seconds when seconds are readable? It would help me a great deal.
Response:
11,23
